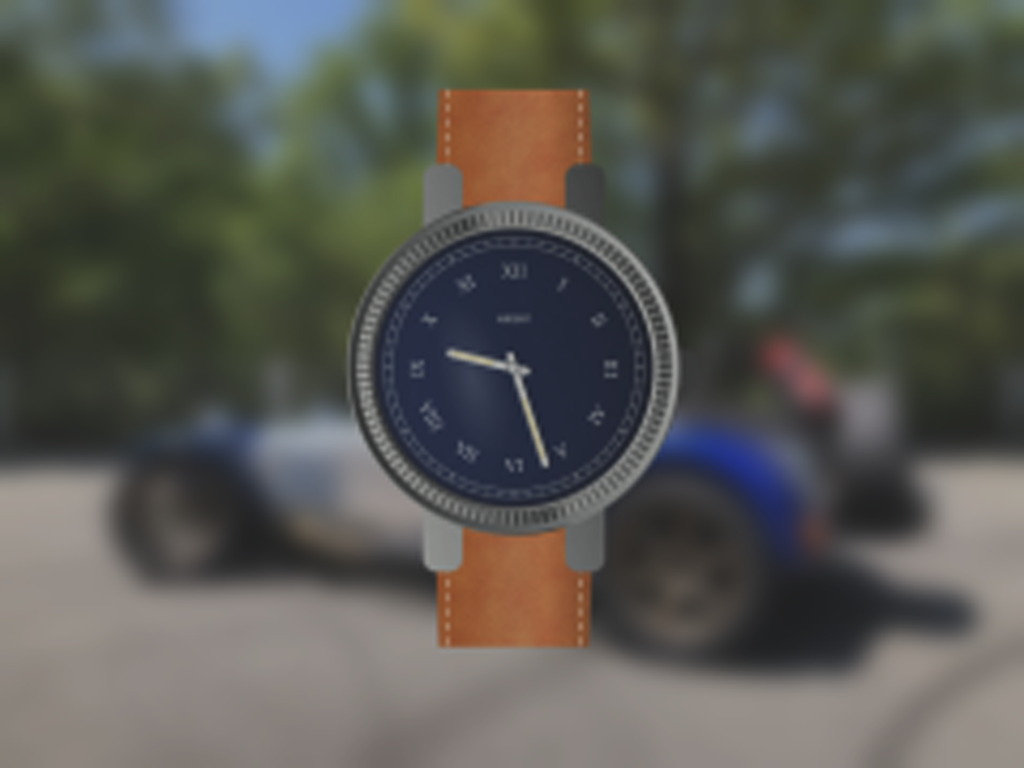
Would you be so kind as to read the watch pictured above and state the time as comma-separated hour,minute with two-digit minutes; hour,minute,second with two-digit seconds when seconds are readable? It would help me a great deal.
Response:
9,27
